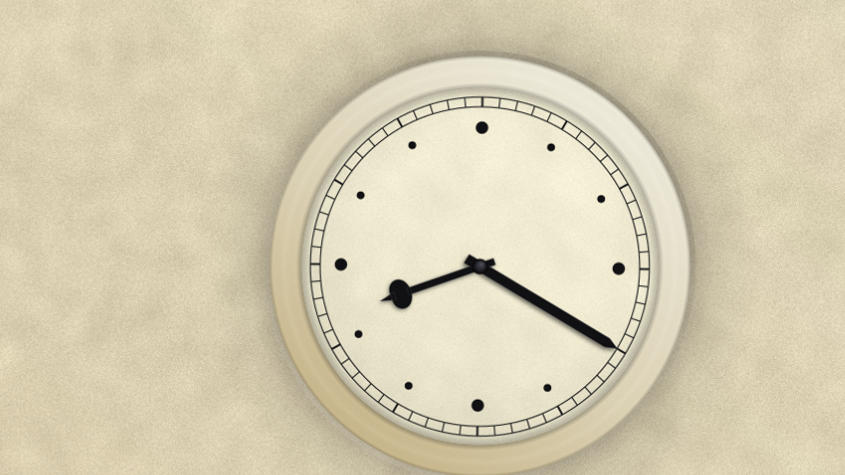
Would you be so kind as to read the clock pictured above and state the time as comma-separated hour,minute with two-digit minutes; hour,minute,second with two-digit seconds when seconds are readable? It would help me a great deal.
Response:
8,20
